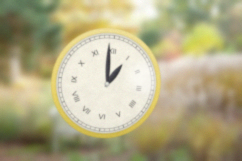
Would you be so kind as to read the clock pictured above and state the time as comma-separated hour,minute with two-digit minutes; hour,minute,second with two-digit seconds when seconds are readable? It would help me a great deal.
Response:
12,59
